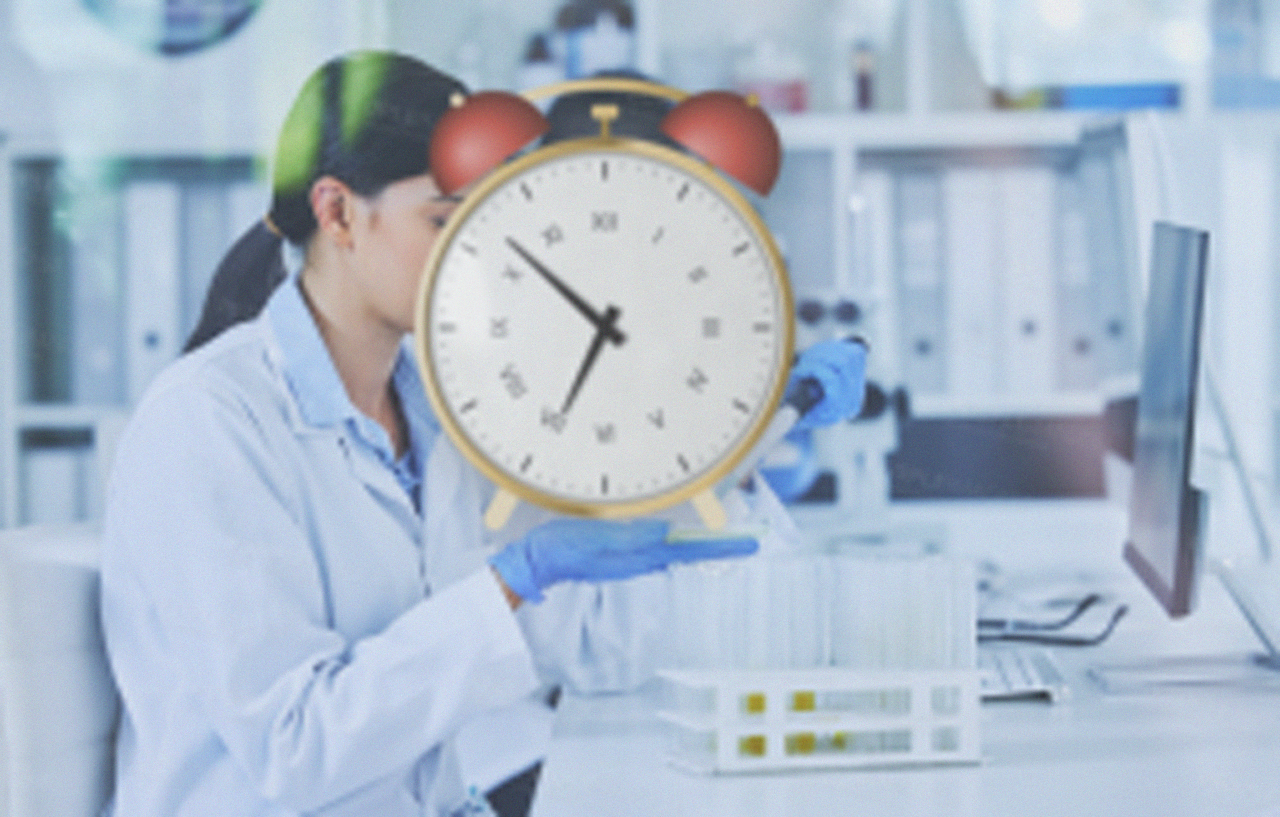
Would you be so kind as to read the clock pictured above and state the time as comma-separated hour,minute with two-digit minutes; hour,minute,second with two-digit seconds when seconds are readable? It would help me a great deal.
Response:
6,52
